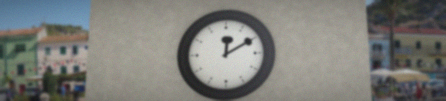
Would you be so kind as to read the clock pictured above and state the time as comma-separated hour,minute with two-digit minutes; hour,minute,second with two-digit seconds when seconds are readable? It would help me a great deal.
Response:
12,10
